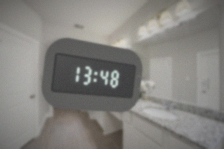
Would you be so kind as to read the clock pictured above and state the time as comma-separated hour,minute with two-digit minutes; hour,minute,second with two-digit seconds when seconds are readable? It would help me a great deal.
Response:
13,48
